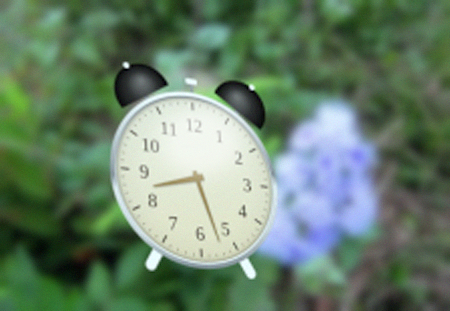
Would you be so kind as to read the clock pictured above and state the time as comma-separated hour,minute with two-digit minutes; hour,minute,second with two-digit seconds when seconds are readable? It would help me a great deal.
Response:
8,27
